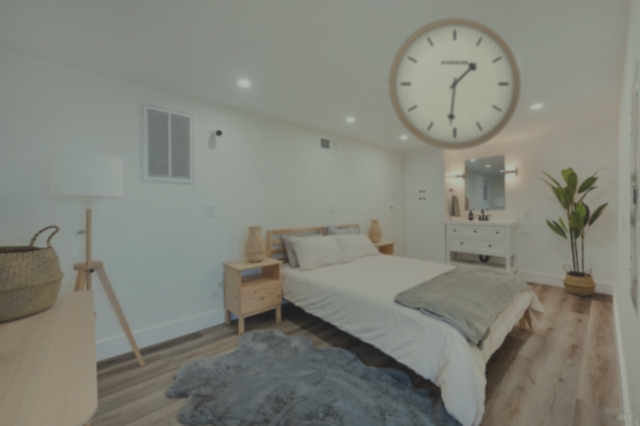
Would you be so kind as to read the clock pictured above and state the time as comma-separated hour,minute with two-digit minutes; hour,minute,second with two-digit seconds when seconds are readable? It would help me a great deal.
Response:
1,31
